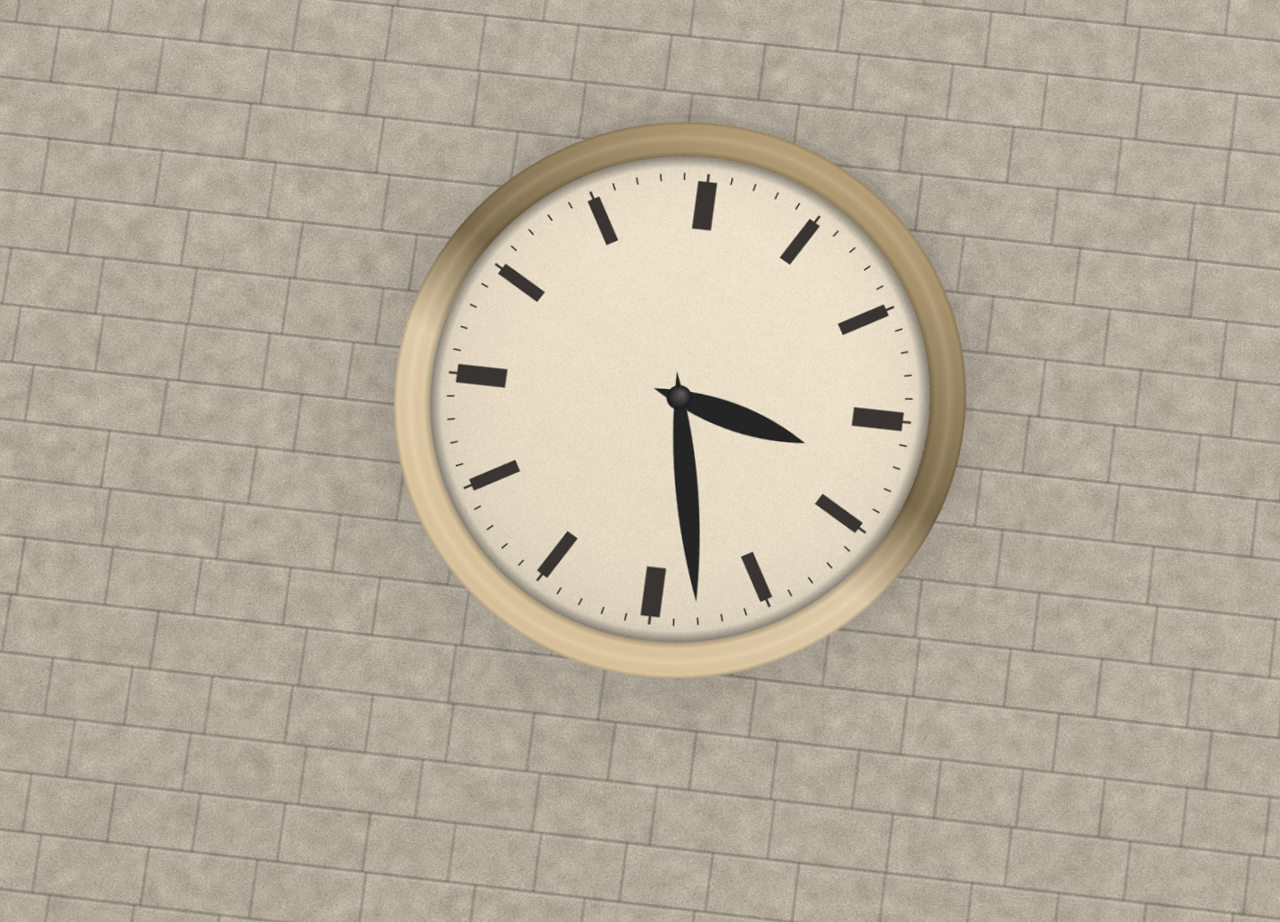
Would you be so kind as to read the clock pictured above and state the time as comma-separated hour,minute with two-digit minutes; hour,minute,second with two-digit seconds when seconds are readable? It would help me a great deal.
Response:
3,28
